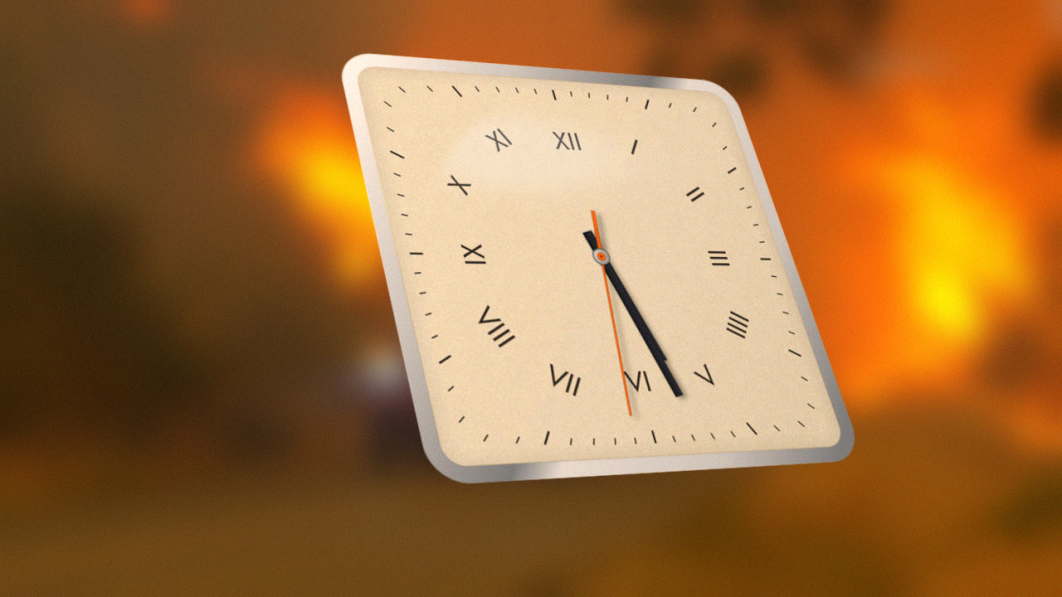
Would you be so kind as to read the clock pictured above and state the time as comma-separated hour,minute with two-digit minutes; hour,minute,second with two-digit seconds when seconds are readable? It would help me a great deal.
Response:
5,27,31
